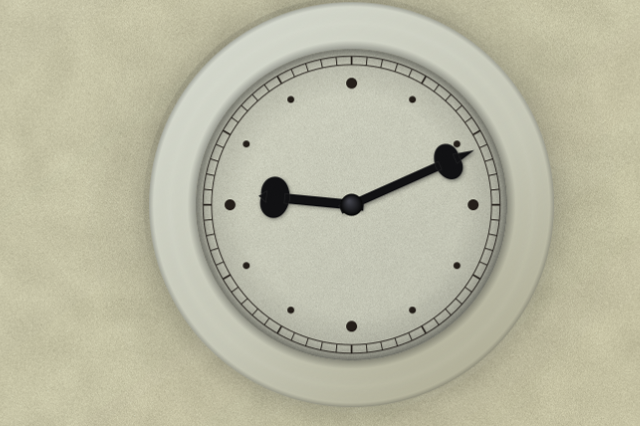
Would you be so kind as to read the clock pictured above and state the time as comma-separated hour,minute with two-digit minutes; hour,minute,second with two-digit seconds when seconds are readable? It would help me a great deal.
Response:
9,11
